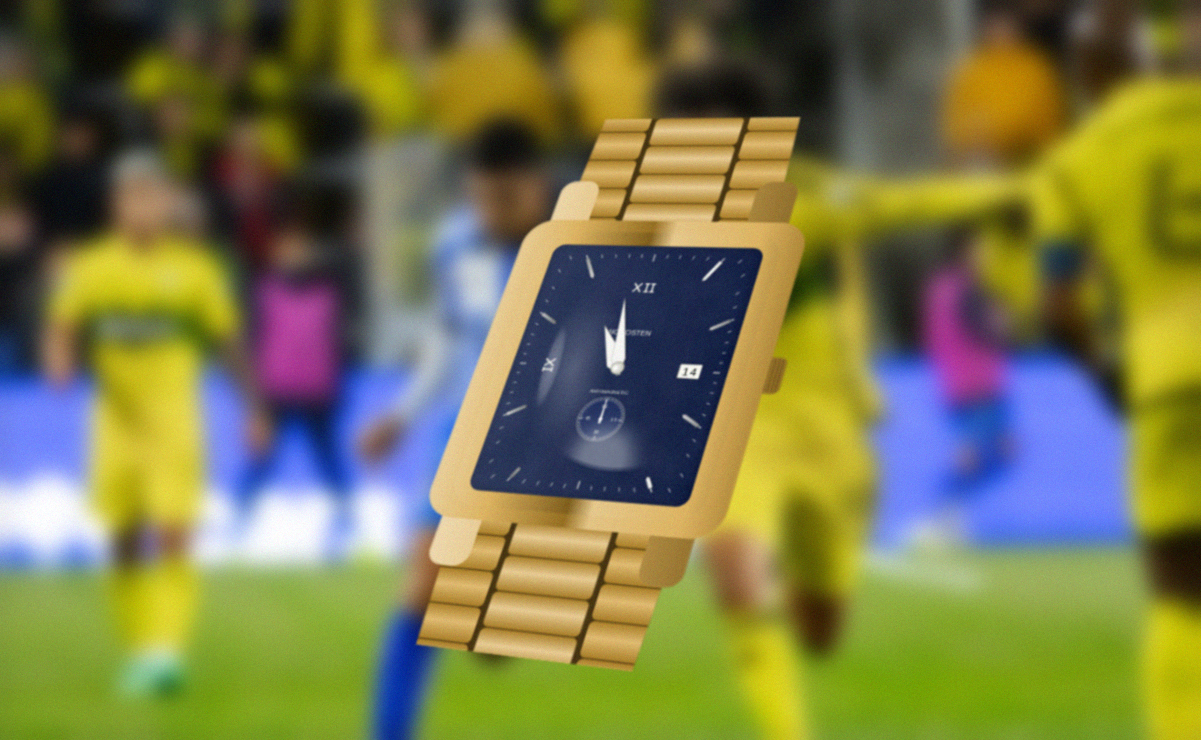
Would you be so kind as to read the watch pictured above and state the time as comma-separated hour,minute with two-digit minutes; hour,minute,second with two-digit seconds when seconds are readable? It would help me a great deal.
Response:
10,58
